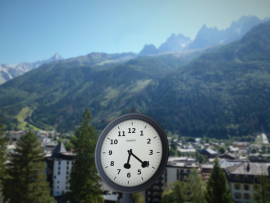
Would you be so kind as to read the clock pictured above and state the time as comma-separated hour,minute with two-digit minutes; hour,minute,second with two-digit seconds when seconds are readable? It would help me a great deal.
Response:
6,21
